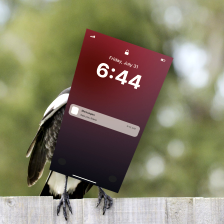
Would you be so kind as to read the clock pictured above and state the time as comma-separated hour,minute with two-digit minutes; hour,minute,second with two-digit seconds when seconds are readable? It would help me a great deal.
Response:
6,44
